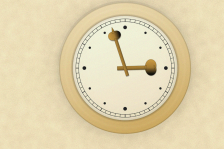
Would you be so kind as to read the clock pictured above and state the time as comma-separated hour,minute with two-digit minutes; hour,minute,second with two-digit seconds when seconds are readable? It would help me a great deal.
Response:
2,57
